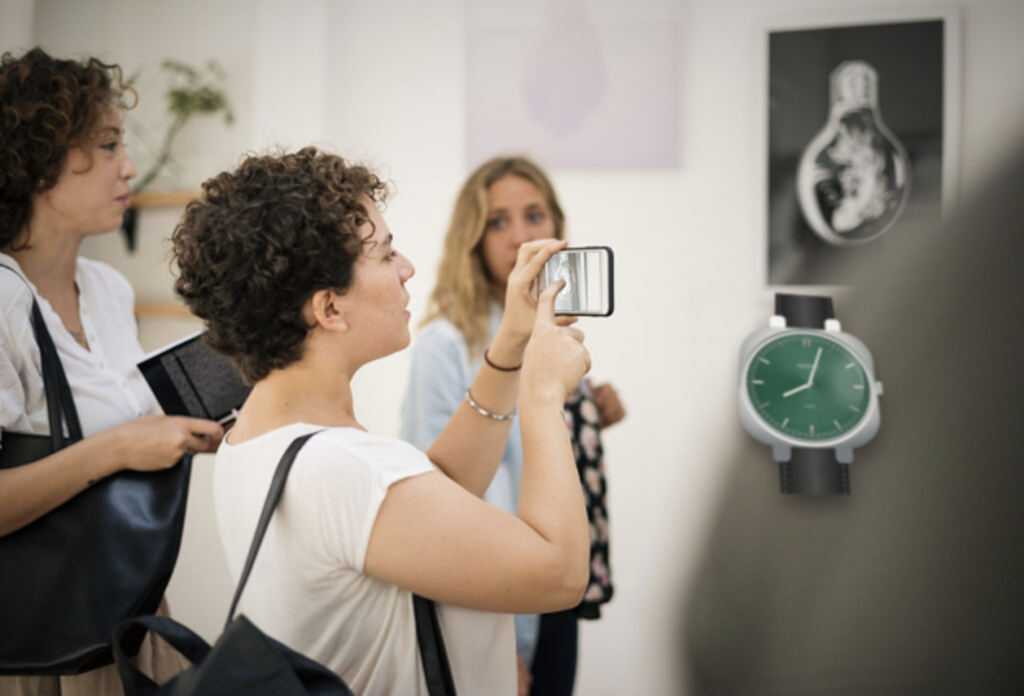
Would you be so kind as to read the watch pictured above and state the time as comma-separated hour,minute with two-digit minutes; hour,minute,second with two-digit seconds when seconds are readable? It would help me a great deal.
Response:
8,03
